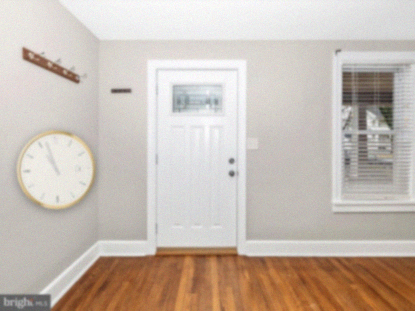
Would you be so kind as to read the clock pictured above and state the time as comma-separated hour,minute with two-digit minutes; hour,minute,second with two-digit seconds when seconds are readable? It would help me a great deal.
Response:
10,57
